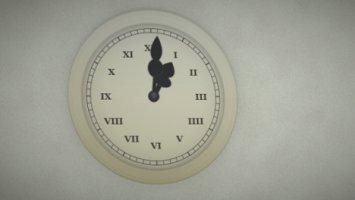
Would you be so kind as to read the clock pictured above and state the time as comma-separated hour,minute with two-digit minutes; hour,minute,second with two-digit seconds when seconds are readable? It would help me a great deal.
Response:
1,01
